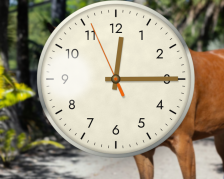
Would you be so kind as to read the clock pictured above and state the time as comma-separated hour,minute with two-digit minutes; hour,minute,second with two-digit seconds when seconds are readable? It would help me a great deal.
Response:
12,14,56
